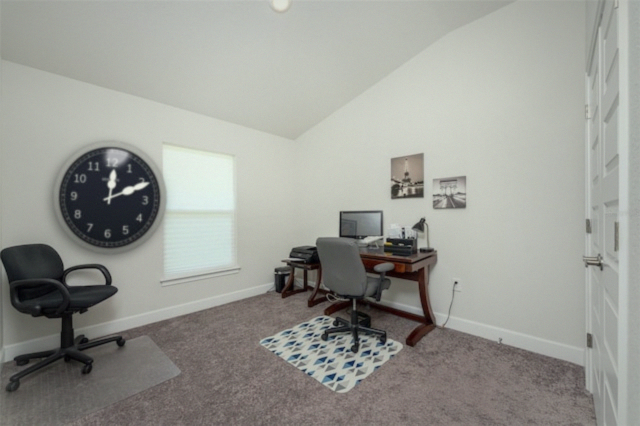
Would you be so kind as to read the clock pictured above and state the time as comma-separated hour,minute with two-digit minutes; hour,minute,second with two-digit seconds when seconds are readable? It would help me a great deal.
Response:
12,11
